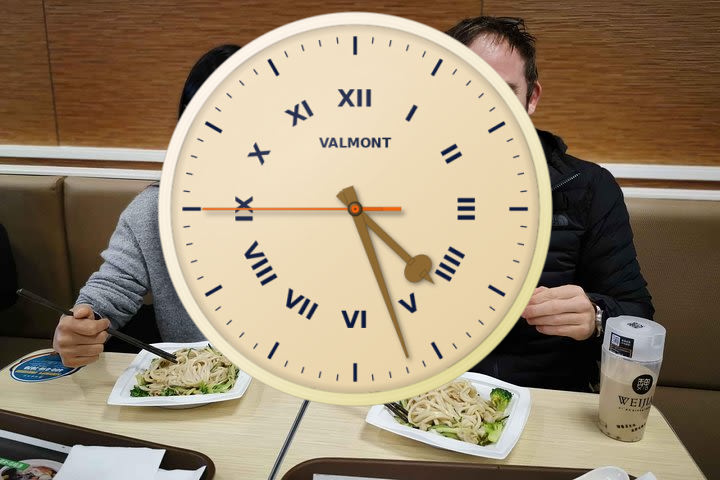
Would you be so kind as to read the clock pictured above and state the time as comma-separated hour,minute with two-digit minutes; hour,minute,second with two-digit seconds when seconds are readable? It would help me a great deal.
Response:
4,26,45
